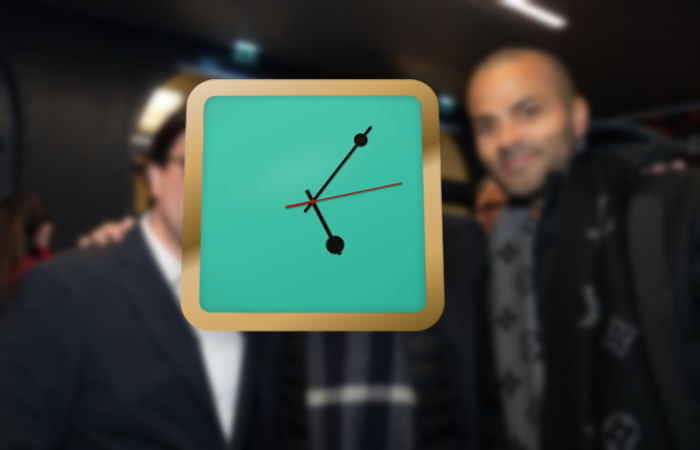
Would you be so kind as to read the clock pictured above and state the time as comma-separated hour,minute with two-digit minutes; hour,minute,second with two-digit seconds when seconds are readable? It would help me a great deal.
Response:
5,06,13
